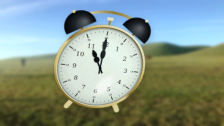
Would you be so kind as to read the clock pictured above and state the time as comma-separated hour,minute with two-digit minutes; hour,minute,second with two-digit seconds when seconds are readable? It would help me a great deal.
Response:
11,00
